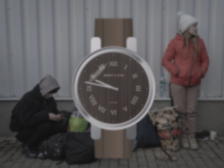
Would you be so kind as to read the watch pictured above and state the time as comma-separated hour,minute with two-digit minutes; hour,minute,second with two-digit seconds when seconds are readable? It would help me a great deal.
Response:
9,47
